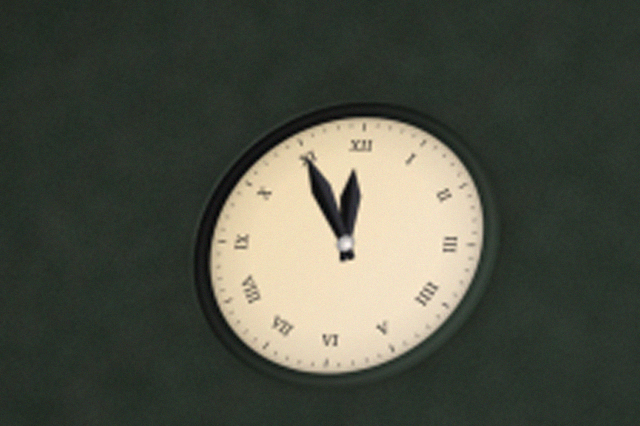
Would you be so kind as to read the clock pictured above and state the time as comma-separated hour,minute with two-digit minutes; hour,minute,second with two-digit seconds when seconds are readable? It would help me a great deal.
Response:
11,55
